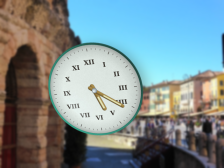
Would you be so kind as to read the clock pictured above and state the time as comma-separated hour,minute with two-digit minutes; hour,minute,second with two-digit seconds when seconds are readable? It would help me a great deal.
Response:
5,21
